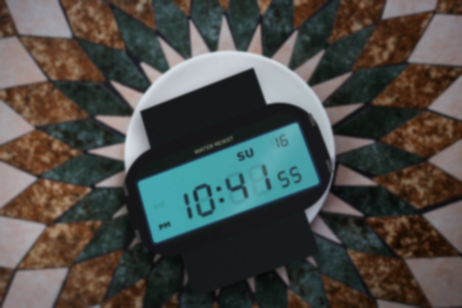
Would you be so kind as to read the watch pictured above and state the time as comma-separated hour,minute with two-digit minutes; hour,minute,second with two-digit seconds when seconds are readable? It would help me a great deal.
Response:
10,41,55
